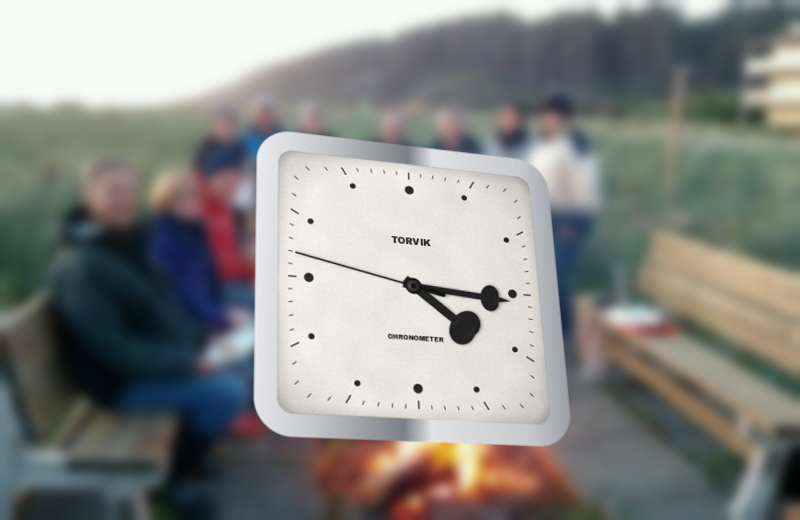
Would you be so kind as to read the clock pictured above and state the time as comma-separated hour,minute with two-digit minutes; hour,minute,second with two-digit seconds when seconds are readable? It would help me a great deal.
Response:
4,15,47
